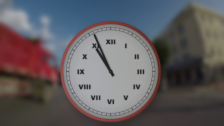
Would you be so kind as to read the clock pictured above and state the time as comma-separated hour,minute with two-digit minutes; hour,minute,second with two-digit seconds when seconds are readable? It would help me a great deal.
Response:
10,56
